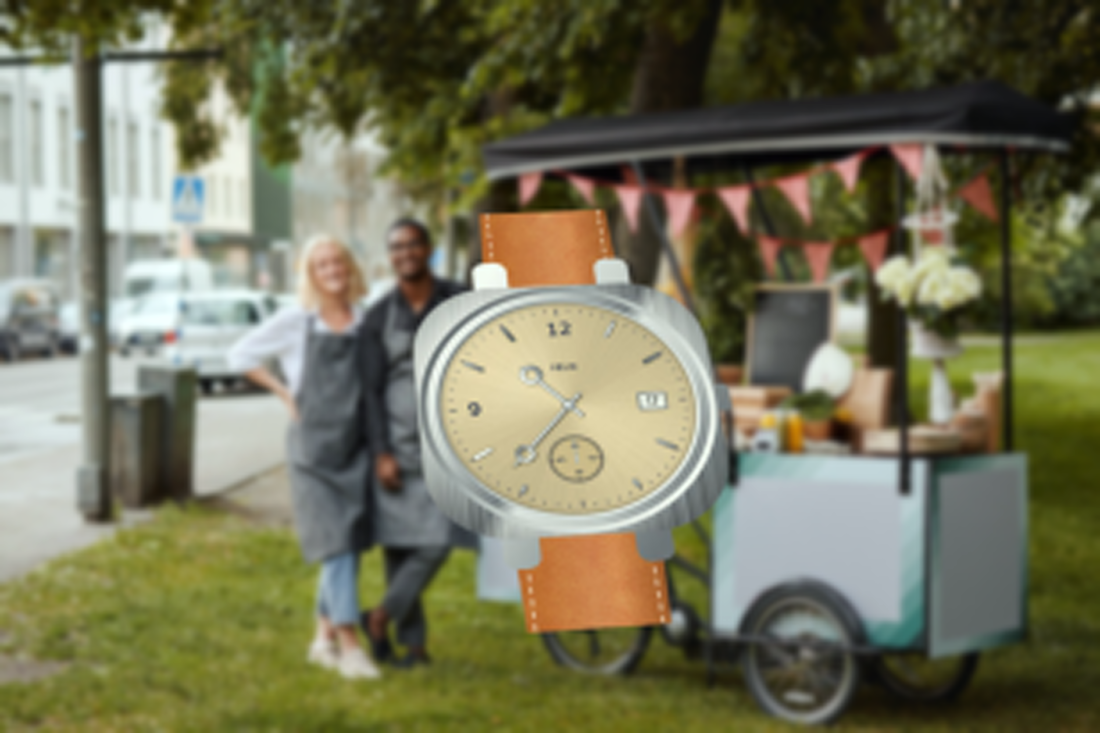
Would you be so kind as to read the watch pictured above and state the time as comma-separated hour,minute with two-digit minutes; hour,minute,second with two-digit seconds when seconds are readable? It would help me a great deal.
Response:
10,37
